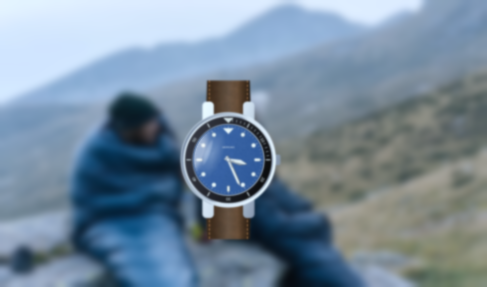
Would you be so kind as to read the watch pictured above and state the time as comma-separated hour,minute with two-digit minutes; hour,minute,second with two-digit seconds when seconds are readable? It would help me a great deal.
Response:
3,26
